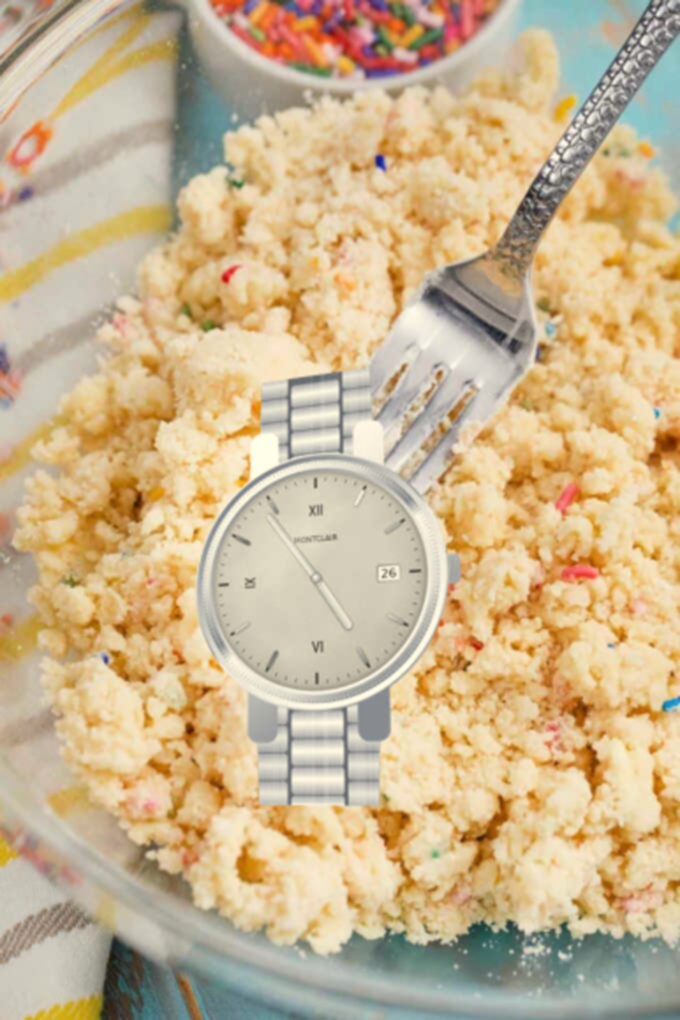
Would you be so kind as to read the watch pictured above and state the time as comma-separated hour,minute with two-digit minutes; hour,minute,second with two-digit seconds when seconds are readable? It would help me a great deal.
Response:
4,54
